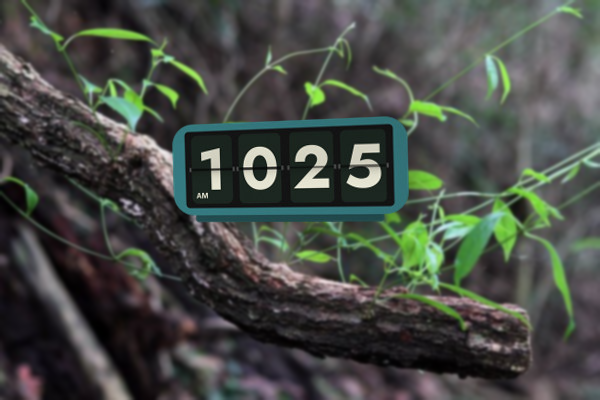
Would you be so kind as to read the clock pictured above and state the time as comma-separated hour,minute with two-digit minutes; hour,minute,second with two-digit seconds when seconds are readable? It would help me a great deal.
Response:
10,25
